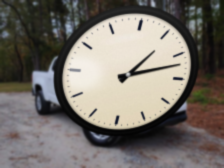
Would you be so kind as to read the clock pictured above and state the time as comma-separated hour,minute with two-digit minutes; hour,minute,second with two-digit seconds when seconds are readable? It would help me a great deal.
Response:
1,12
